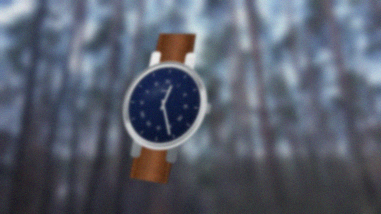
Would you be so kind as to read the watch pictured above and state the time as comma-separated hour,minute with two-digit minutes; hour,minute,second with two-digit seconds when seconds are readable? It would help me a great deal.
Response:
12,26
